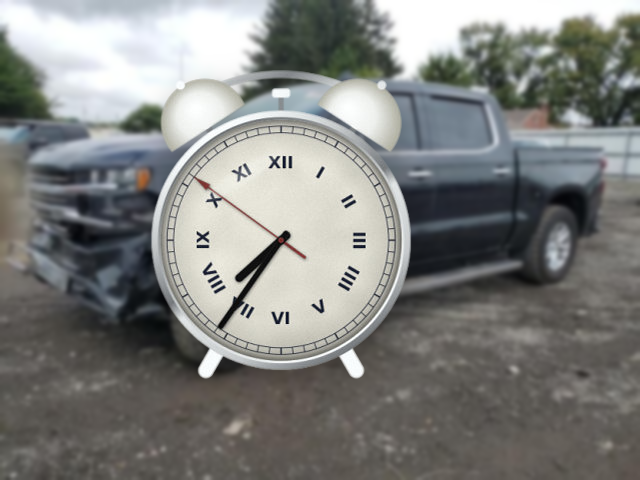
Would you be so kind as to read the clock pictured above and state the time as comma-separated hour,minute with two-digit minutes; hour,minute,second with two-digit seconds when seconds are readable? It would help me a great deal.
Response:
7,35,51
